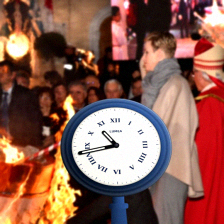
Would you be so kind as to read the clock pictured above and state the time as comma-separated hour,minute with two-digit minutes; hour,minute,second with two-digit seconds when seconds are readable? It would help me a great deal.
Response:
10,43
